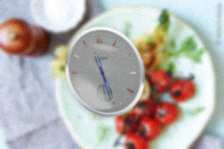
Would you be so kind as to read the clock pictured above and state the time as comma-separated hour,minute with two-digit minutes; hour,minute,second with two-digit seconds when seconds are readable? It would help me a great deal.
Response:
11,27
